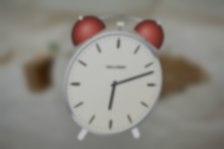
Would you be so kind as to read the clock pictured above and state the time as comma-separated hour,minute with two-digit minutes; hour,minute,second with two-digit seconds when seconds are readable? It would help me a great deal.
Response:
6,12
